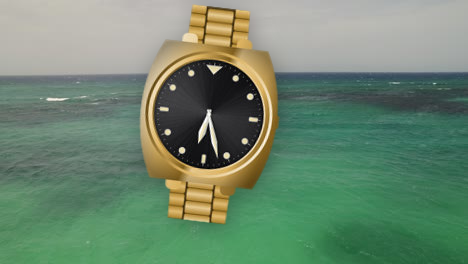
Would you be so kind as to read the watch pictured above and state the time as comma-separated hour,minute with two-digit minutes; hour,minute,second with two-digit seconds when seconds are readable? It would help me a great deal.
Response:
6,27
